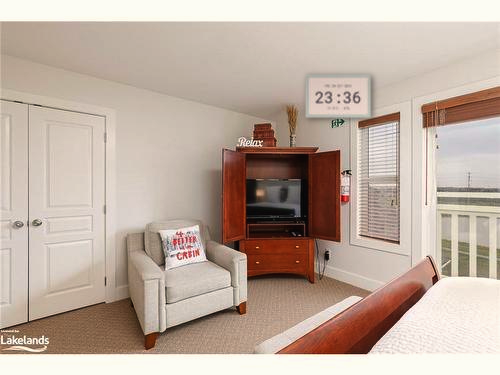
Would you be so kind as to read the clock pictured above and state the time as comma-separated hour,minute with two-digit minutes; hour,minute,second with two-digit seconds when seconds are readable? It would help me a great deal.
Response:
23,36
